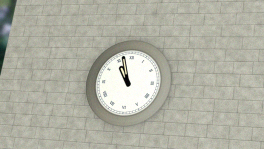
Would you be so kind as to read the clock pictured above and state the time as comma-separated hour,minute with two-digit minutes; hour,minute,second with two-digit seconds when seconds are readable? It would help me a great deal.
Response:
10,57
